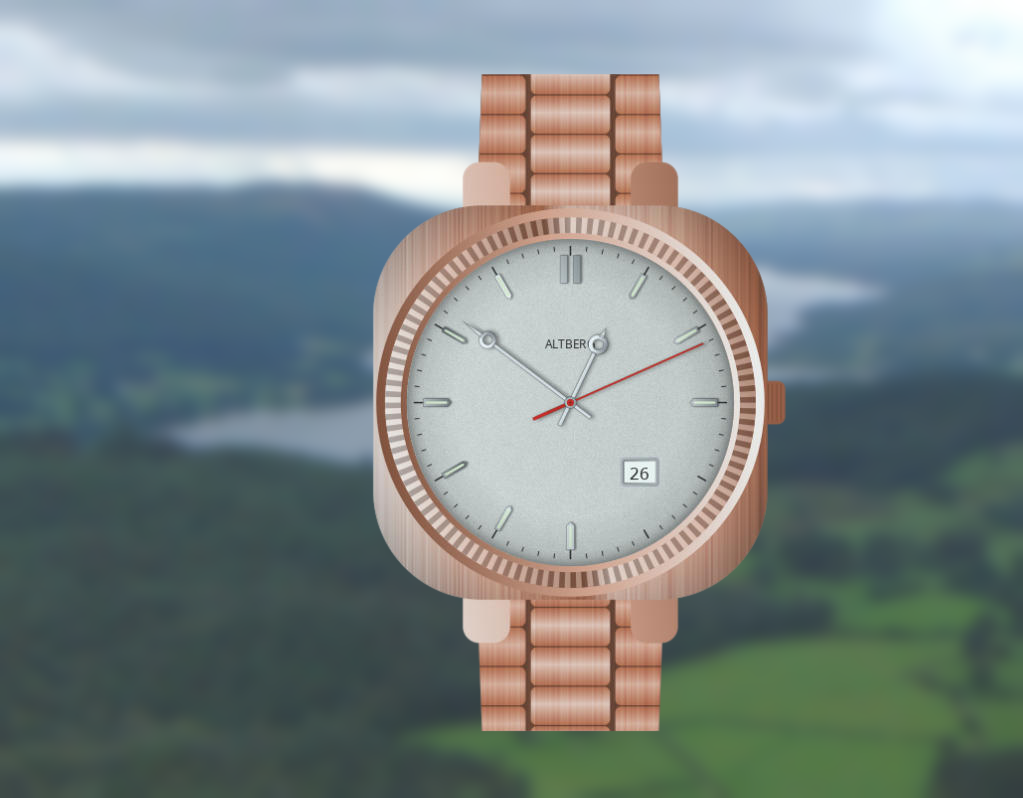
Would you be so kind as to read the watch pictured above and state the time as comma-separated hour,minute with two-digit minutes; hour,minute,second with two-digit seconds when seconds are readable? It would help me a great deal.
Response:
12,51,11
